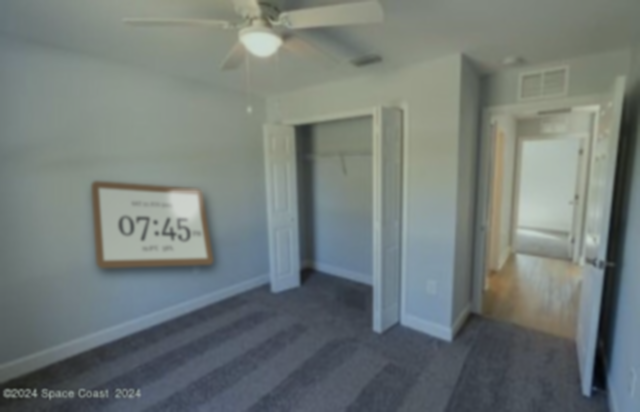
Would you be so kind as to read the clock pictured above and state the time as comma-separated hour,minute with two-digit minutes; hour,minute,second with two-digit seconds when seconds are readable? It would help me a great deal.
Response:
7,45
